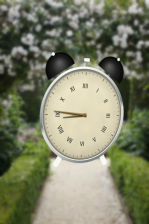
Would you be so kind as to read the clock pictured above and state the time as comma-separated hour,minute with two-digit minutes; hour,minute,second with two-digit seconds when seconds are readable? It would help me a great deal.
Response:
8,46
